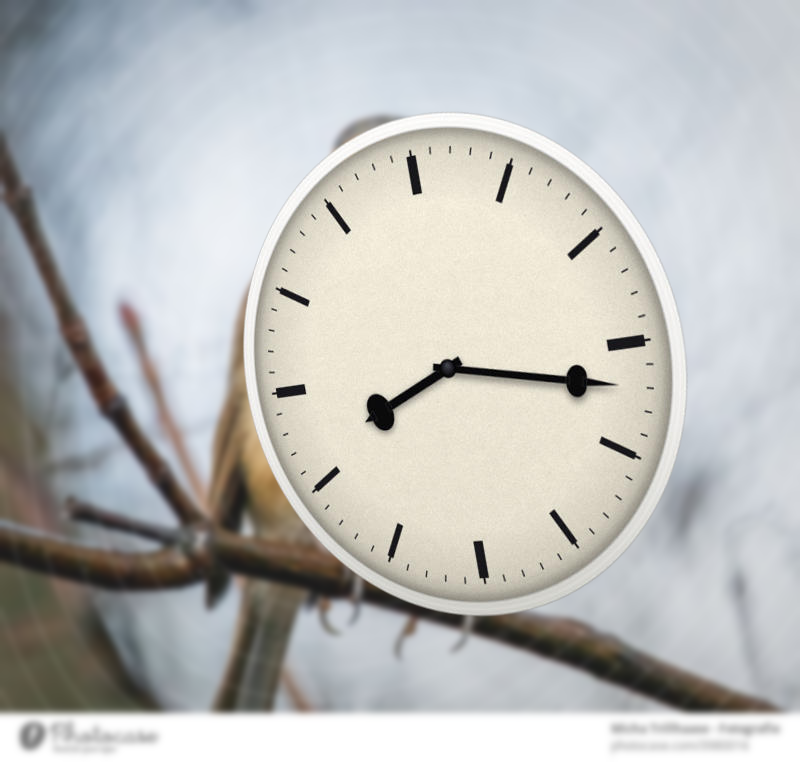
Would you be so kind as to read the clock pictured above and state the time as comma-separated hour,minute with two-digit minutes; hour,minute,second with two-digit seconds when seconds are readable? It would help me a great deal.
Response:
8,17
